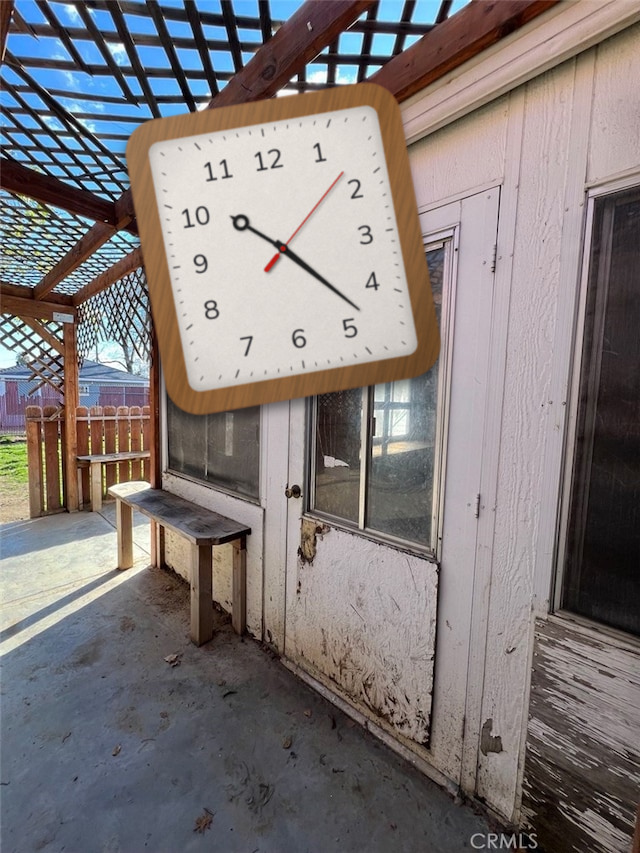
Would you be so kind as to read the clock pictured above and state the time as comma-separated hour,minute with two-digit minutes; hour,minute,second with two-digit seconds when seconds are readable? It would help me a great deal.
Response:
10,23,08
